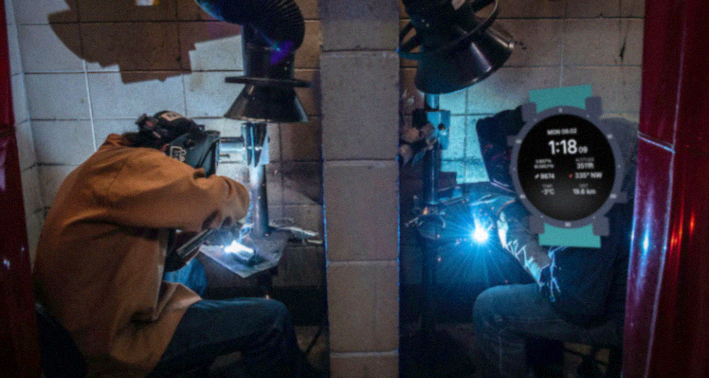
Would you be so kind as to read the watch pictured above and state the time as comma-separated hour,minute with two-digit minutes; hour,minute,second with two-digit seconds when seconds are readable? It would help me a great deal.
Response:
1,18
